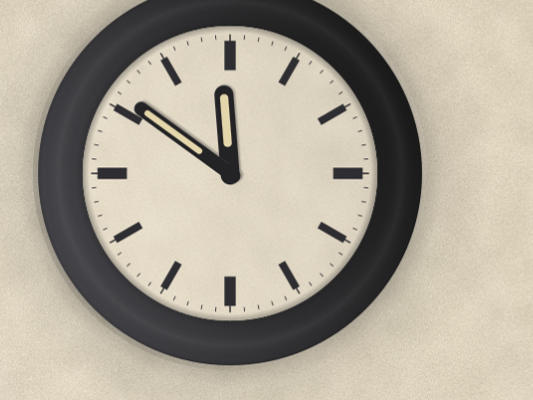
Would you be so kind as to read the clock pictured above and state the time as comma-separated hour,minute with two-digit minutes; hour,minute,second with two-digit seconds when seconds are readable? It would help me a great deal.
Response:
11,51
